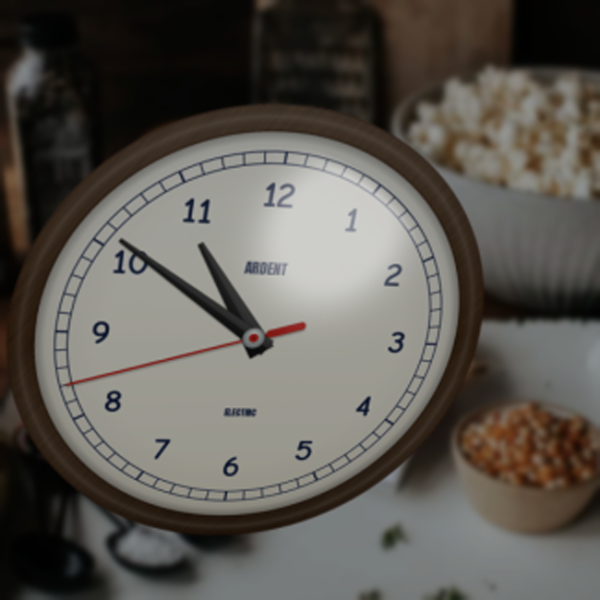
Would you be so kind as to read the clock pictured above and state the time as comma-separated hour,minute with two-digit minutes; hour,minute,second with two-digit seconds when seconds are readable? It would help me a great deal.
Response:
10,50,42
